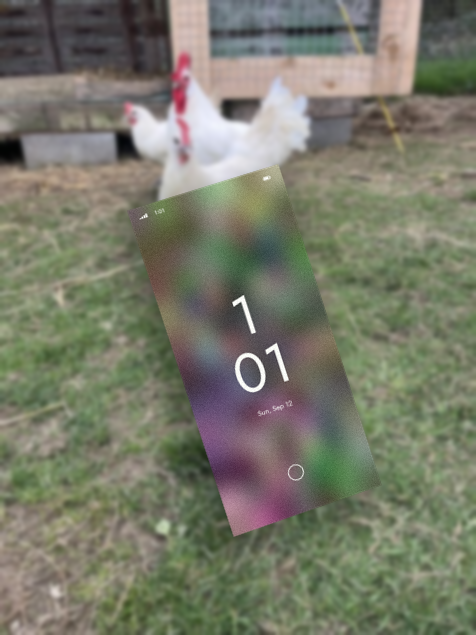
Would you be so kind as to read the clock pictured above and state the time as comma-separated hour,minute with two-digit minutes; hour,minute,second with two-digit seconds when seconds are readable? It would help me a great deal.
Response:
1,01
